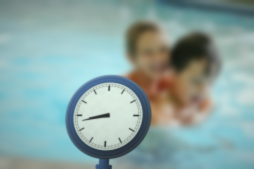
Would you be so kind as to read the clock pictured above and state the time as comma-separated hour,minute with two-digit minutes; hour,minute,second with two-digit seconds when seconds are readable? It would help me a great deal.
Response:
8,43
